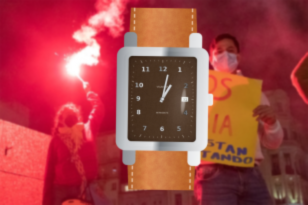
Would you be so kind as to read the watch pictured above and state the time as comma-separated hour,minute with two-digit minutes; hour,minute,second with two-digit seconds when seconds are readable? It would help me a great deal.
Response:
1,02
